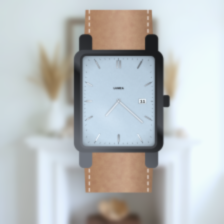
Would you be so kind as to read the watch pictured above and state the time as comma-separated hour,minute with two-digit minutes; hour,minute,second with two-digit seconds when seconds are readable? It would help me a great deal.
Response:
7,22
